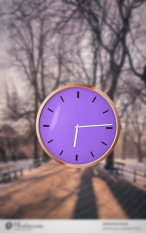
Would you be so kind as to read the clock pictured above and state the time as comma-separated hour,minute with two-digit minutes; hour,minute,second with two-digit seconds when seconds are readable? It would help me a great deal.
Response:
6,14
